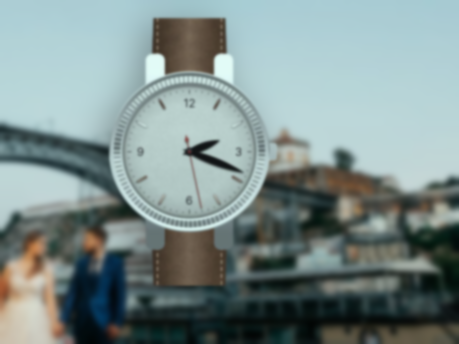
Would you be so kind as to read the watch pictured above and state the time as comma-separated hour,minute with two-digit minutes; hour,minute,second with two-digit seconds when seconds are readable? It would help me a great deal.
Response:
2,18,28
